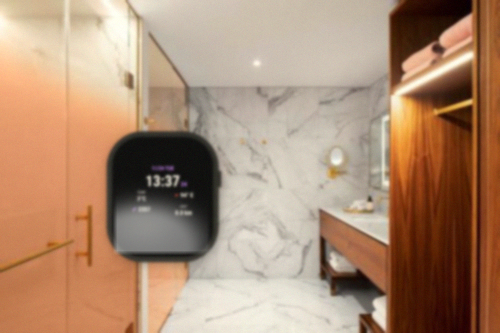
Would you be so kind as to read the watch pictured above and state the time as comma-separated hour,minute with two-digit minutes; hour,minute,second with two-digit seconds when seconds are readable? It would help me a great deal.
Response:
13,37
